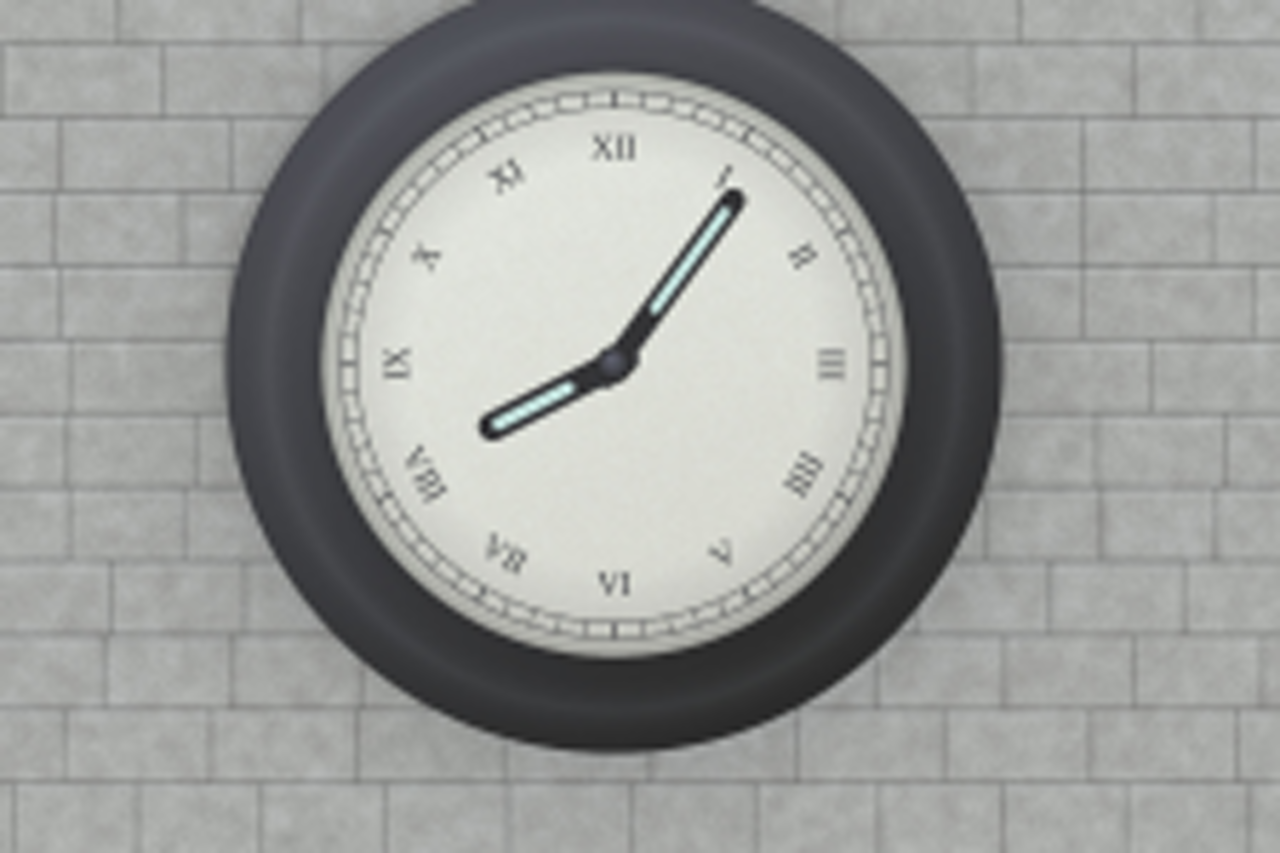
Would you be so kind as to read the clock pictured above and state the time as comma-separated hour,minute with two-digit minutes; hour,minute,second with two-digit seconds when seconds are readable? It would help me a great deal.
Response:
8,06
